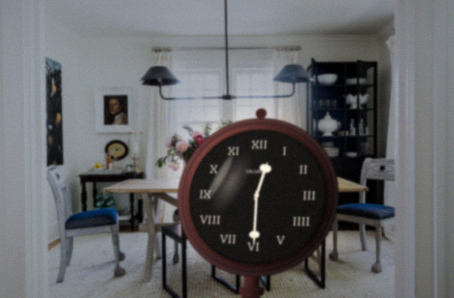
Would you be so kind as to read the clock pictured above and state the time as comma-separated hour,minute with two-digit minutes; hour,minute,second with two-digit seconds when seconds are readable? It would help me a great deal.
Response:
12,30
